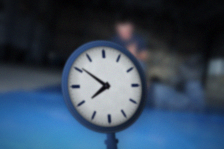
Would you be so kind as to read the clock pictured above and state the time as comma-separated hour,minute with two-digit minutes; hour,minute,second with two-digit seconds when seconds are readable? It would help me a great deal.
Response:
7,51
